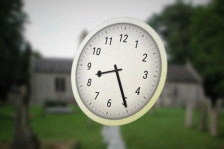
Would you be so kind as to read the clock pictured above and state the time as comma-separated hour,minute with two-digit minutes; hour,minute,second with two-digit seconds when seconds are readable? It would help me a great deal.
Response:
8,25
